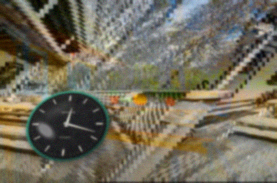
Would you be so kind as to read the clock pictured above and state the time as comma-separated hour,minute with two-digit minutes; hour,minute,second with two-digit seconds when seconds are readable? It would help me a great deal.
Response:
12,18
